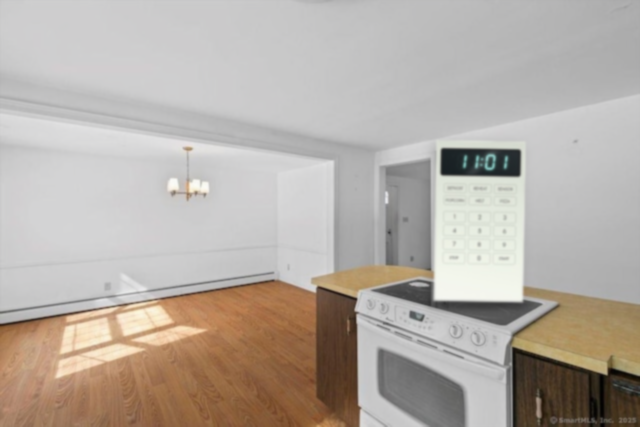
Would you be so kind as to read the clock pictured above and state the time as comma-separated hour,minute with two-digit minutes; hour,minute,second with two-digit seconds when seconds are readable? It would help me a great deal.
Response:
11,01
